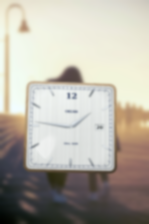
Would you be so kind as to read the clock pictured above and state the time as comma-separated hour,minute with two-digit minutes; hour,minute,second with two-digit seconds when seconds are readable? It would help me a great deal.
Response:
1,46
